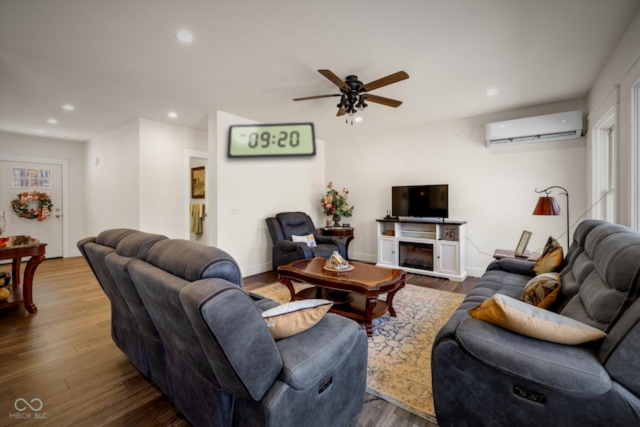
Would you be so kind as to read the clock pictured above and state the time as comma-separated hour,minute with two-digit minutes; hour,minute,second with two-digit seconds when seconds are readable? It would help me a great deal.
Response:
9,20
